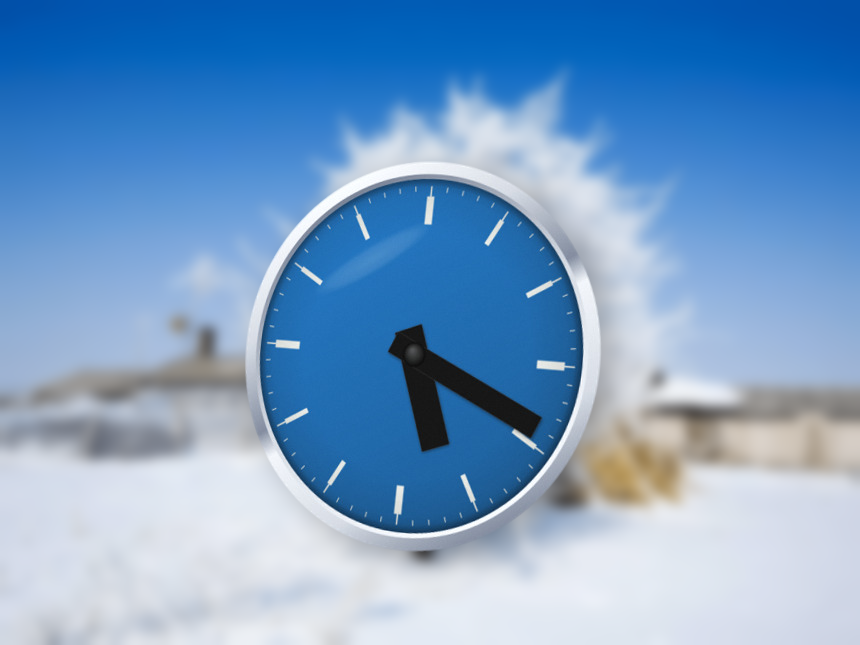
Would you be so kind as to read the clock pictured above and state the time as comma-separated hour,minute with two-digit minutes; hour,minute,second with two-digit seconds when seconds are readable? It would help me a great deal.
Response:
5,19
